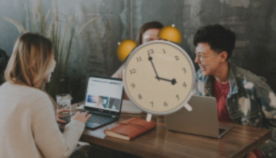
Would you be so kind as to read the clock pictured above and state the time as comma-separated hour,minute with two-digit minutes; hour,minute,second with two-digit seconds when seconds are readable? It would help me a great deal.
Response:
3,59
